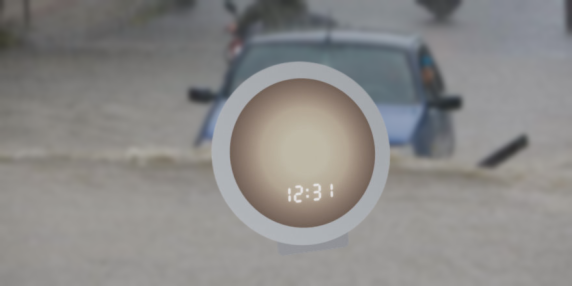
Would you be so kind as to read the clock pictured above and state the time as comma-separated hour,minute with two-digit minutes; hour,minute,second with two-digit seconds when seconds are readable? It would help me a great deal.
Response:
12,31
